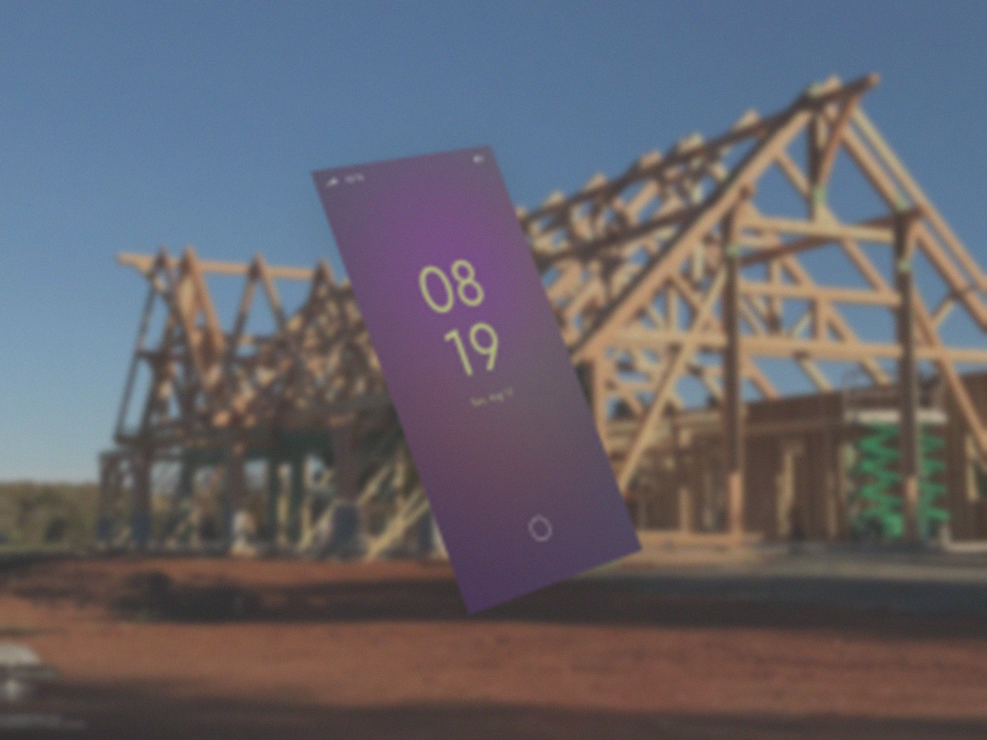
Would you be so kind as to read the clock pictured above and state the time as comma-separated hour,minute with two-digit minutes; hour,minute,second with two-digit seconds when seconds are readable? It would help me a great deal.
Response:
8,19
